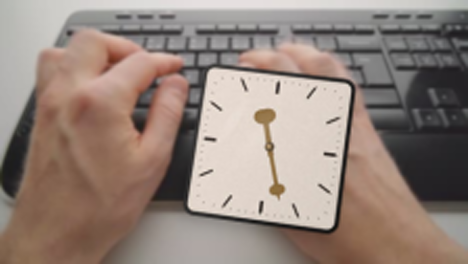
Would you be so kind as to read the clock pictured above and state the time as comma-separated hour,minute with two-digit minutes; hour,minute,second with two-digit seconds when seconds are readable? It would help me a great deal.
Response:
11,27
